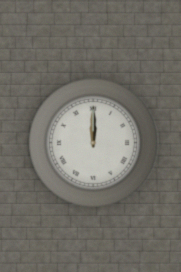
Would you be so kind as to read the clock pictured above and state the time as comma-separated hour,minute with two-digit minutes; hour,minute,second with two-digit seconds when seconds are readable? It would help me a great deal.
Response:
12,00
